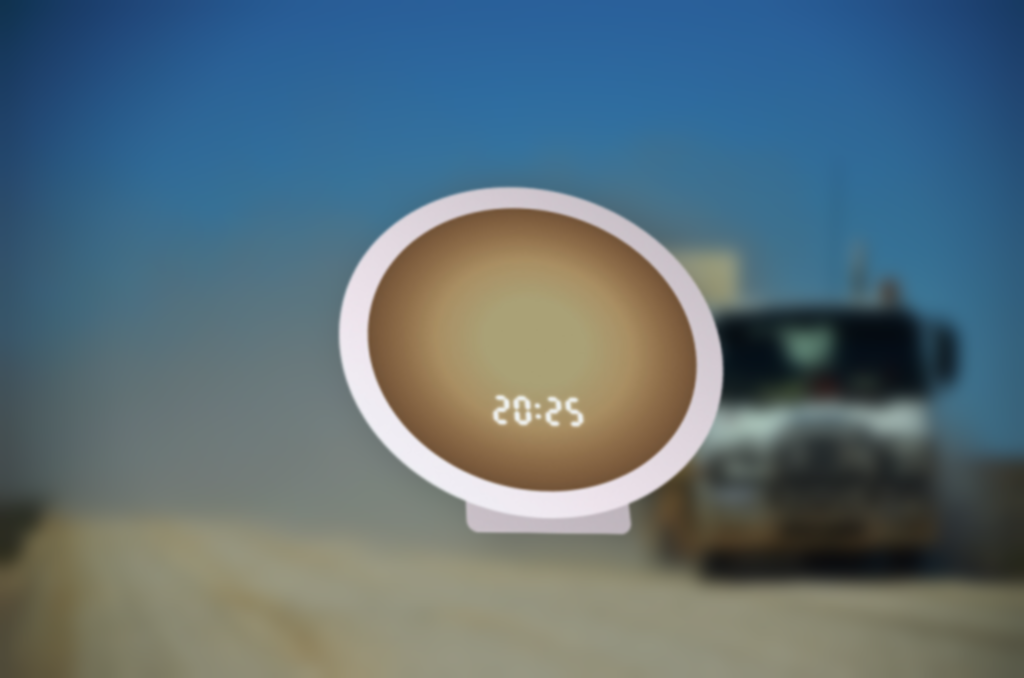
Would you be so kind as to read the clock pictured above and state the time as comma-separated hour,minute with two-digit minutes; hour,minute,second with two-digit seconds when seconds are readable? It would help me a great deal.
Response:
20,25
